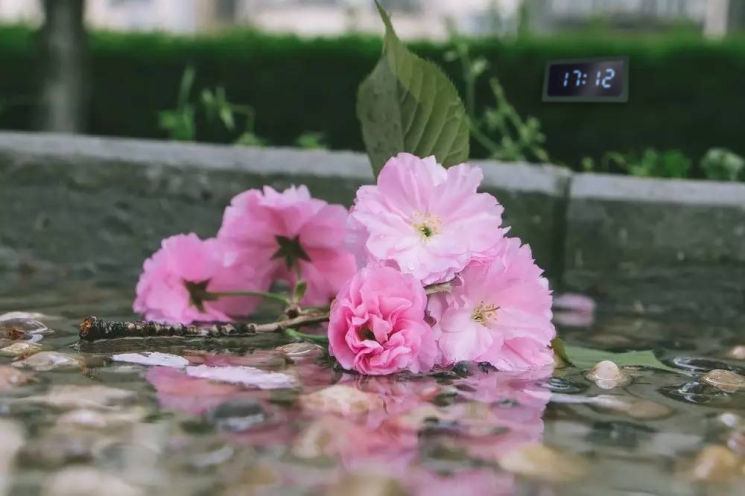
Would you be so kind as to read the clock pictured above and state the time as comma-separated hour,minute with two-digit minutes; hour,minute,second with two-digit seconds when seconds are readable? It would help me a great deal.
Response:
17,12
